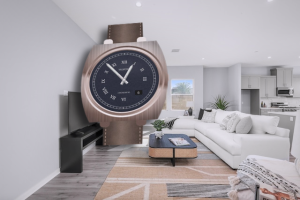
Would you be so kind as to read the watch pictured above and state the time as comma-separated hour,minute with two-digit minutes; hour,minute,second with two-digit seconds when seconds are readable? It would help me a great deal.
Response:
12,53
